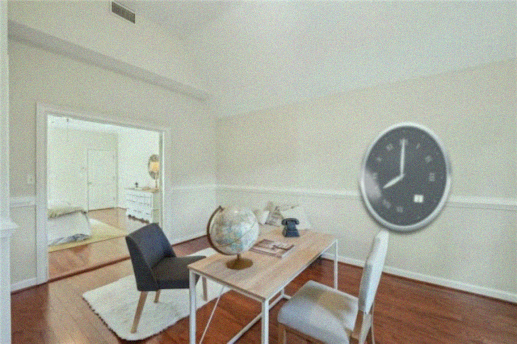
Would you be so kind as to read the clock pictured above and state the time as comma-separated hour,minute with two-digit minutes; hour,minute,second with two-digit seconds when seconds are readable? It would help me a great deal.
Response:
8,00
